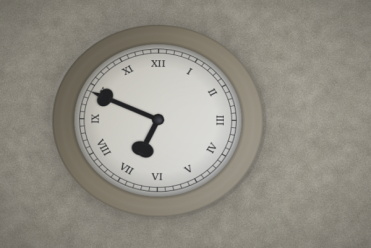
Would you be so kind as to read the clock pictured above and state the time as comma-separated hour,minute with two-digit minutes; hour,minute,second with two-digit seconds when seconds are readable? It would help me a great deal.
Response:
6,49
